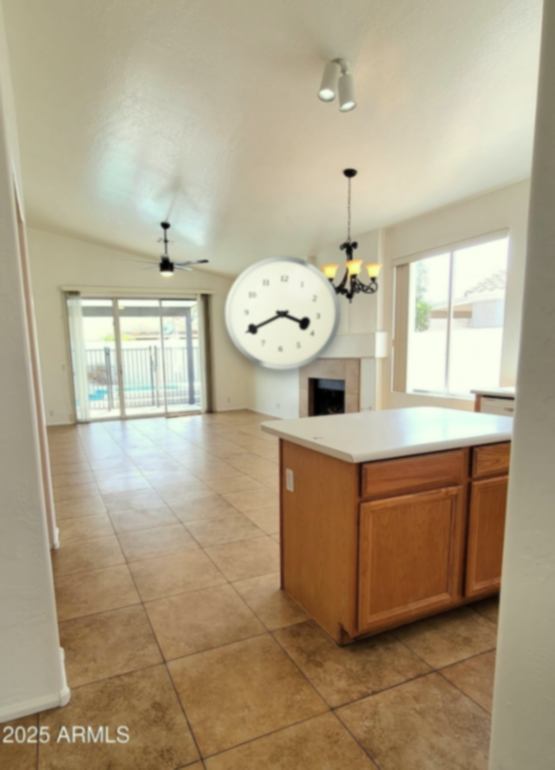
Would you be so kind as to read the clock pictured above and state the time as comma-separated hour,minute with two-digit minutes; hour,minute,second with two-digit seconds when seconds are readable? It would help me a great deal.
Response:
3,40
